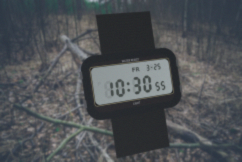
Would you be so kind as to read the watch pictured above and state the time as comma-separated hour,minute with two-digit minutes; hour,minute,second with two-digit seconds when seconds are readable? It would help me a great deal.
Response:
10,30,55
